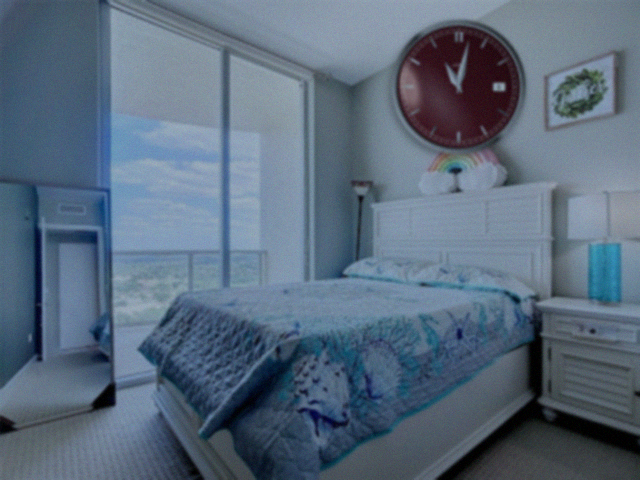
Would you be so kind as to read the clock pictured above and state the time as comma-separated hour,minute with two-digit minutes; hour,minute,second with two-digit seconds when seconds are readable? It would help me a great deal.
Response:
11,02
